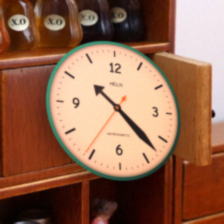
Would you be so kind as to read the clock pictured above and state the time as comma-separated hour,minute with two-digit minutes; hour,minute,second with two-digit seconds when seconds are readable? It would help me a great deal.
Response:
10,22,36
